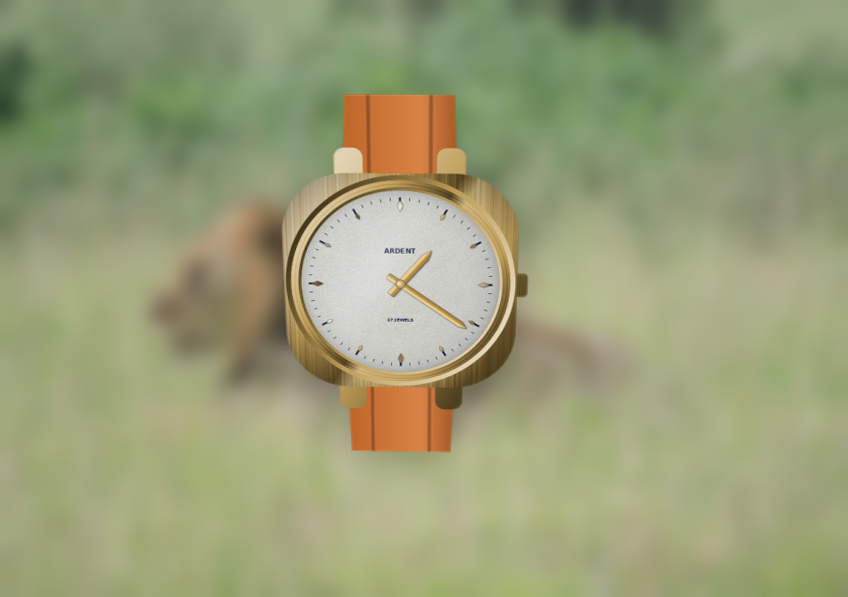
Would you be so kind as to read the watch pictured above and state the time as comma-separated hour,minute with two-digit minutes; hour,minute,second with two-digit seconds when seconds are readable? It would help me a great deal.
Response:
1,21
